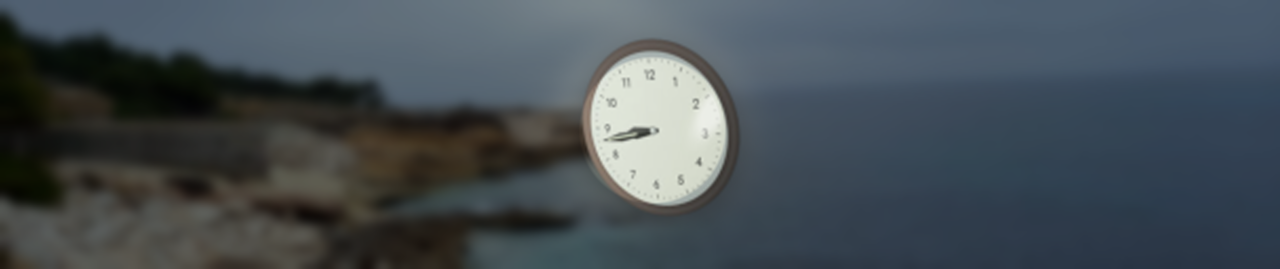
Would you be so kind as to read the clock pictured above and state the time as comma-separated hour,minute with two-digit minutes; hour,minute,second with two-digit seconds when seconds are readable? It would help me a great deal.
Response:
8,43
